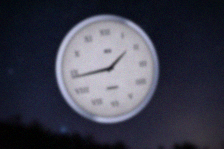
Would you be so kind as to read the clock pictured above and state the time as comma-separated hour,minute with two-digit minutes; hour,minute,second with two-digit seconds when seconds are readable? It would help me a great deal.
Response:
1,44
